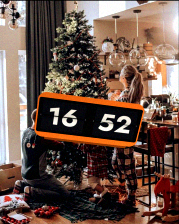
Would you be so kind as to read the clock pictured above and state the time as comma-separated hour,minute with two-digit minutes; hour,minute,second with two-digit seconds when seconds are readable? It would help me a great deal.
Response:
16,52
